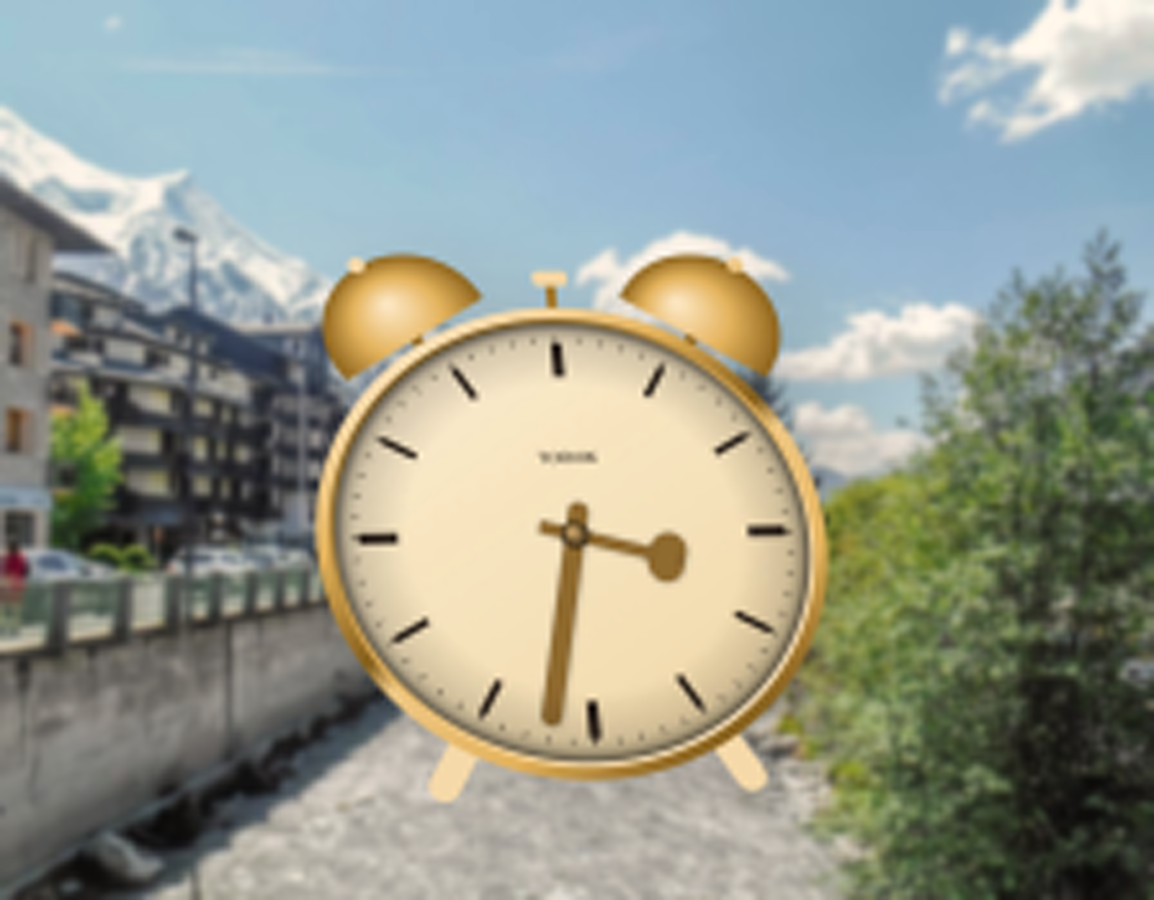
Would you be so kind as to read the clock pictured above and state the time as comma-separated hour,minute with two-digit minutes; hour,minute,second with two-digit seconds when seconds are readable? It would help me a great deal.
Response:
3,32
